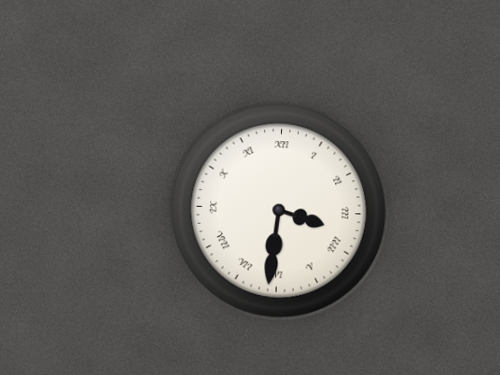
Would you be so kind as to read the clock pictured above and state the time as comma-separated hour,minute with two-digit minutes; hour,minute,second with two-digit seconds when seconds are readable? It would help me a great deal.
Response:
3,31
